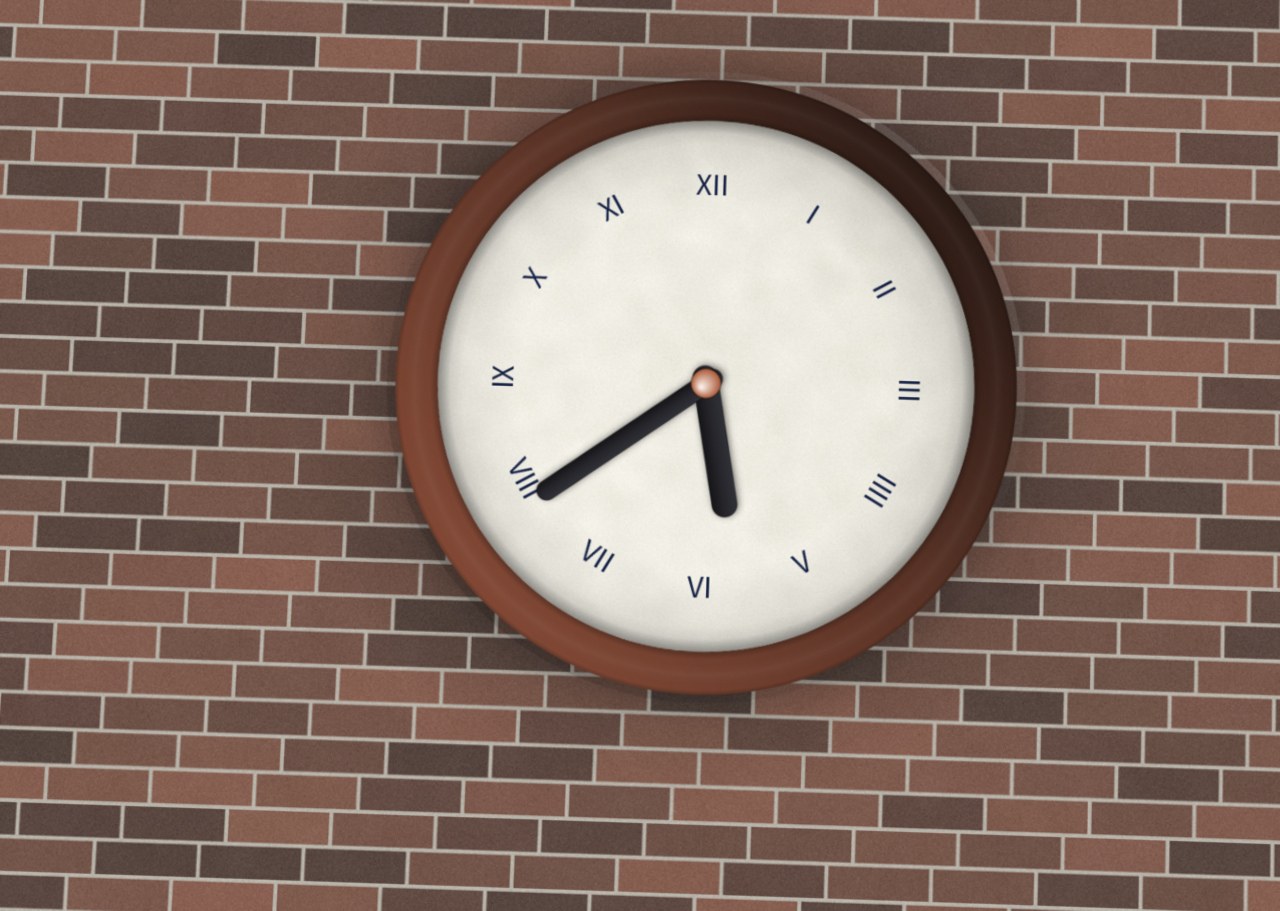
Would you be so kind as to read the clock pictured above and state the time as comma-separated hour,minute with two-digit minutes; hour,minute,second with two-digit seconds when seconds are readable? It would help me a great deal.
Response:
5,39
